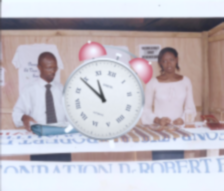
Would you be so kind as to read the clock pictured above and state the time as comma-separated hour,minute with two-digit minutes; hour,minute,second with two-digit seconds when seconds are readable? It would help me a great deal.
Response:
10,49
